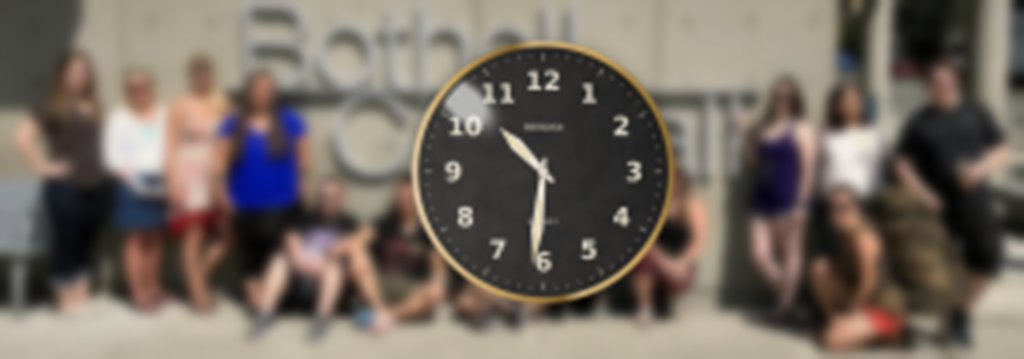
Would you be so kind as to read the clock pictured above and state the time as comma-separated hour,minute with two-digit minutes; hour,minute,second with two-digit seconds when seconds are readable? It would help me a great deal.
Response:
10,31
